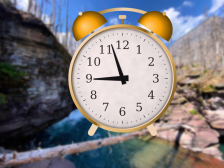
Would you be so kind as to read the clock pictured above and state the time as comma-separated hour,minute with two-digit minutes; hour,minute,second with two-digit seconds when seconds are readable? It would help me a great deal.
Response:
8,57
